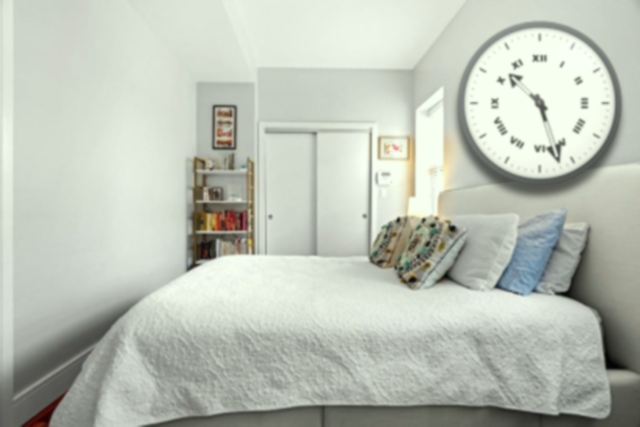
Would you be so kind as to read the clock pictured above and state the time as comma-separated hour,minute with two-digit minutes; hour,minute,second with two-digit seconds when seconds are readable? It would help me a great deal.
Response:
10,27
